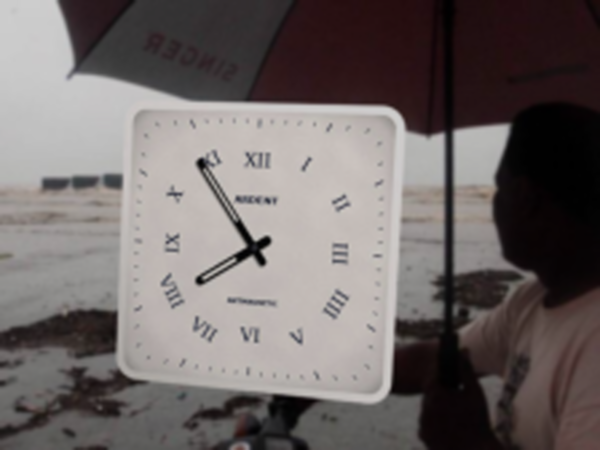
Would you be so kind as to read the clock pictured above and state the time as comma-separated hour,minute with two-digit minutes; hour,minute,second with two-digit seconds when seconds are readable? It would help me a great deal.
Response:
7,54
